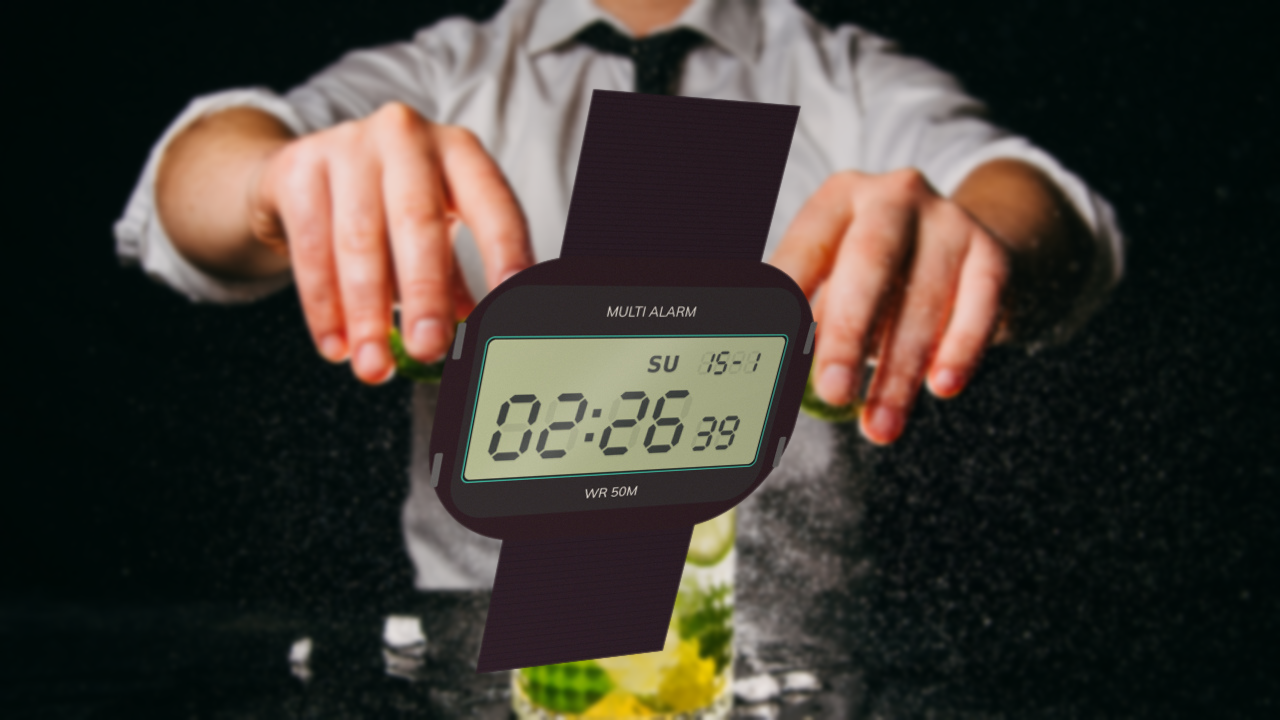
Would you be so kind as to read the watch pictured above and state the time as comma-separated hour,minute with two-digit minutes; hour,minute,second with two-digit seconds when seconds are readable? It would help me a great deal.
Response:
2,26,39
